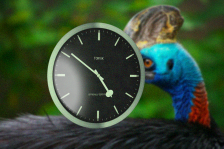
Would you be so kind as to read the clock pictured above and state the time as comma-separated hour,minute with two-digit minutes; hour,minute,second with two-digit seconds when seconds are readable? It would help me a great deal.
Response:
4,51
